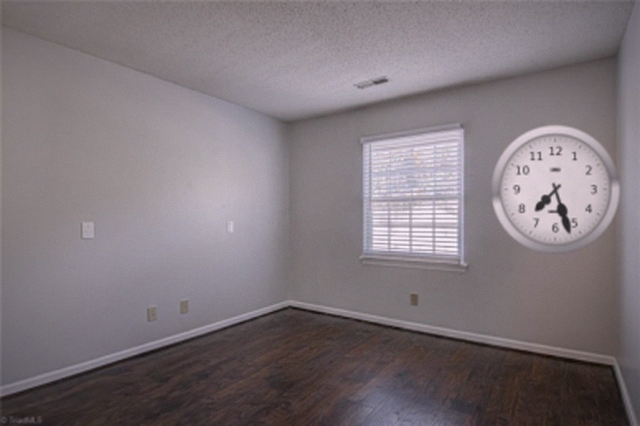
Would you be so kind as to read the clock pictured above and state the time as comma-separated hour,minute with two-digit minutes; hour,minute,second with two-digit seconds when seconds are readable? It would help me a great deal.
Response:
7,27
